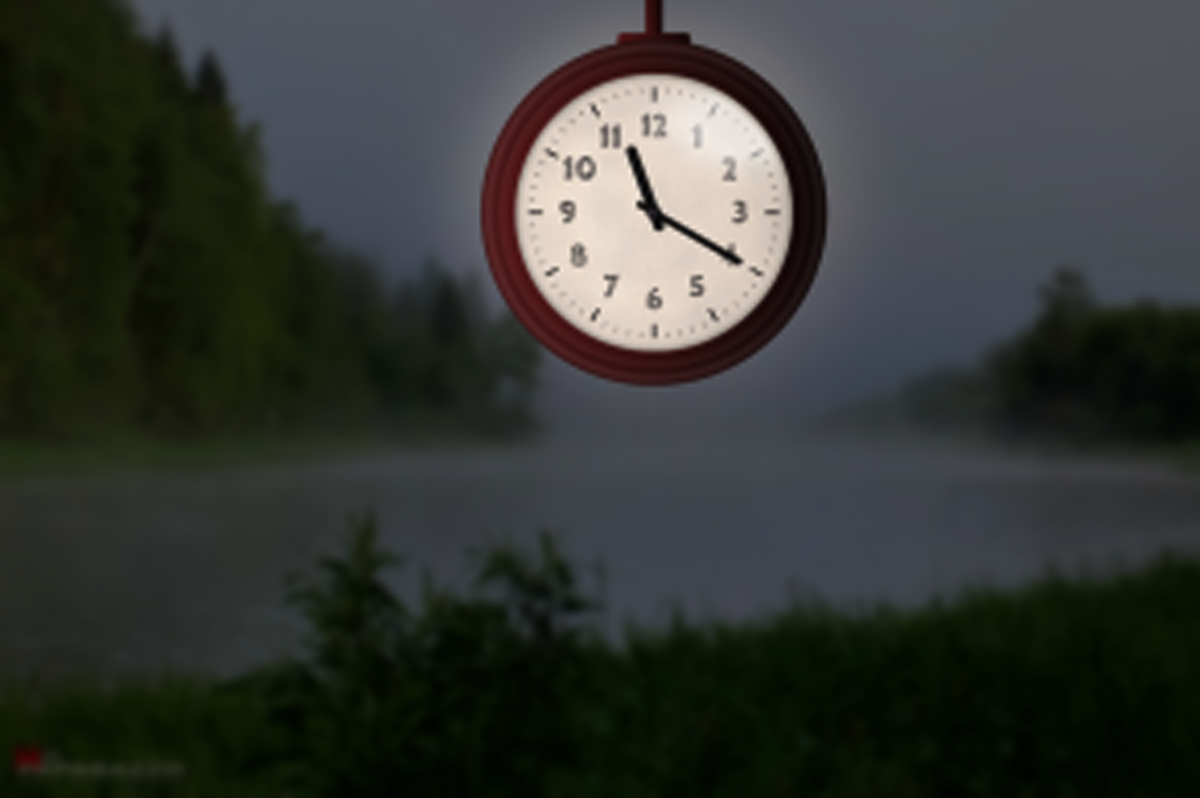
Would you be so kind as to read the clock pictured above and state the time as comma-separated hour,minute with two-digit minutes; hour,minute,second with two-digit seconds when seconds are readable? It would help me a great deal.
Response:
11,20
